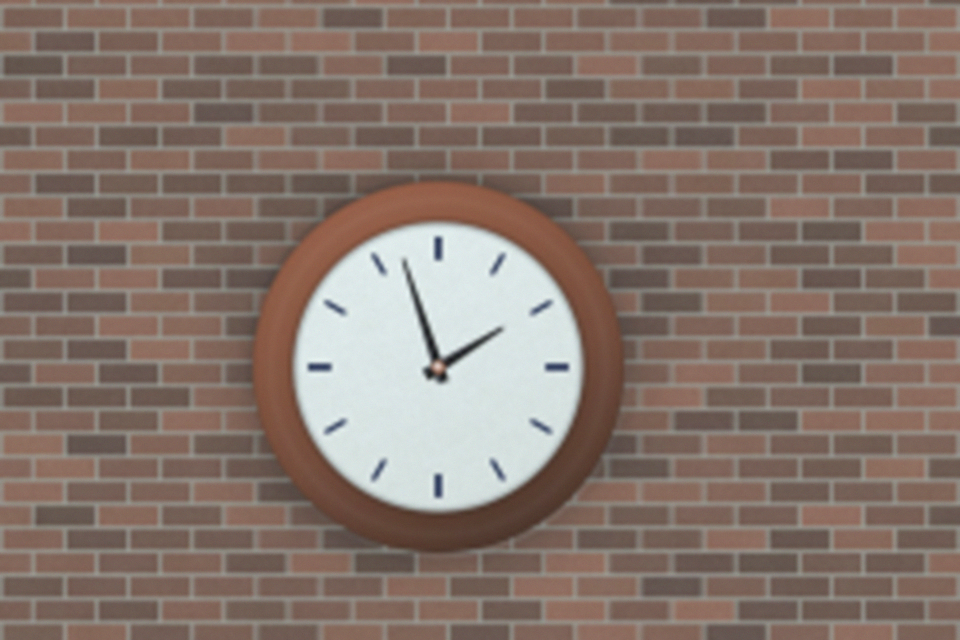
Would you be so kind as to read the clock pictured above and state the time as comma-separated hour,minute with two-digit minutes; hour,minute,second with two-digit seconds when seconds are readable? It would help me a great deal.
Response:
1,57
